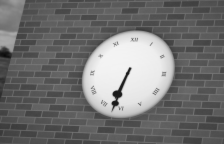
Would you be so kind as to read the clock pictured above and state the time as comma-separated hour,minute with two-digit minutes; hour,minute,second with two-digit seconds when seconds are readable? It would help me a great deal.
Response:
6,32
